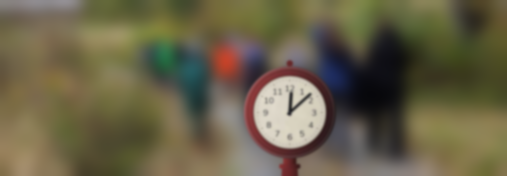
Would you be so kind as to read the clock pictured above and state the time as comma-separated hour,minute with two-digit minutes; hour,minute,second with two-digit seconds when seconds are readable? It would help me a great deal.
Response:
12,08
